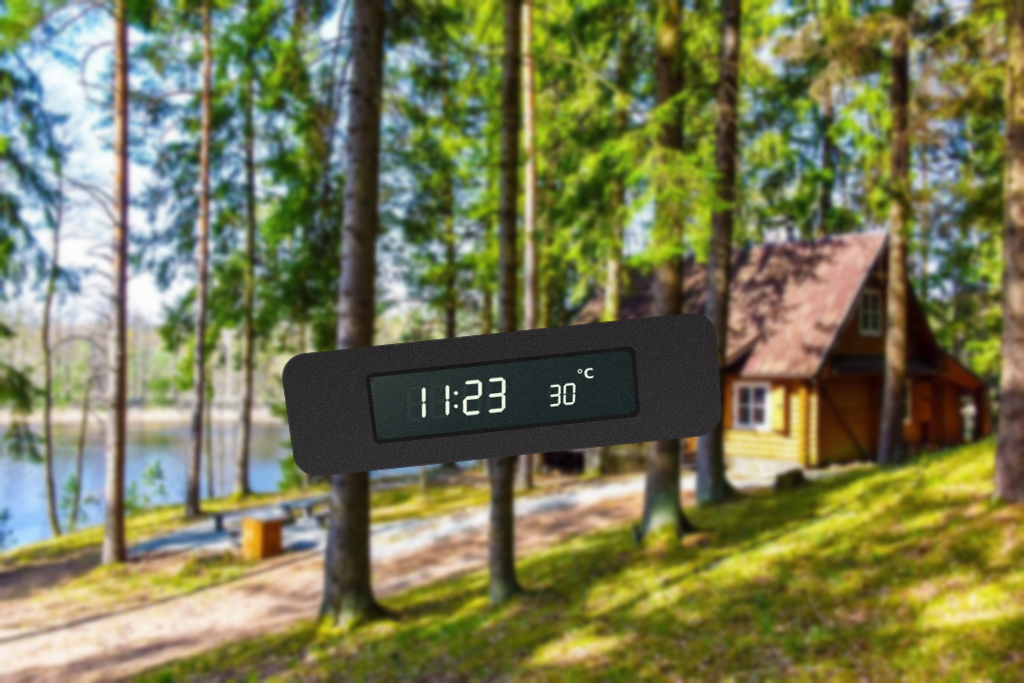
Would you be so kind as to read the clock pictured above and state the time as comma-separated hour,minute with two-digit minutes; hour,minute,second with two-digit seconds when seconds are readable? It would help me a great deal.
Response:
11,23
